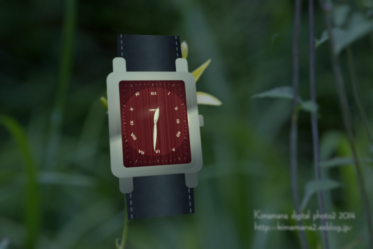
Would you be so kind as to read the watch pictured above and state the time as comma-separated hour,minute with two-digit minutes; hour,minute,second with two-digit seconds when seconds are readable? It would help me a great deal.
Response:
12,31
